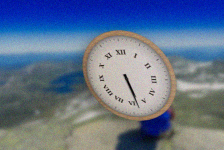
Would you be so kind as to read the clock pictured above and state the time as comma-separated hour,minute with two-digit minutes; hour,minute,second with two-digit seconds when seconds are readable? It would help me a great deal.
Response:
5,28
